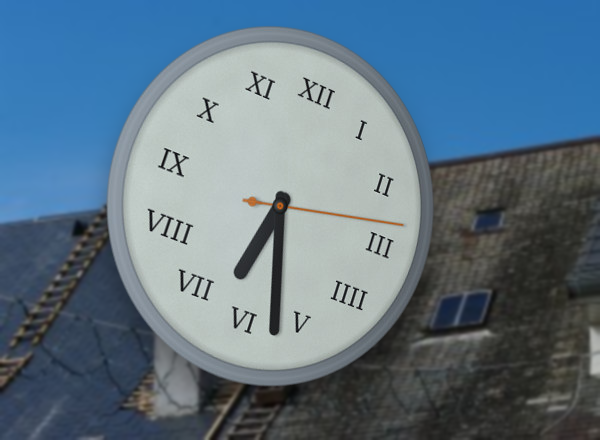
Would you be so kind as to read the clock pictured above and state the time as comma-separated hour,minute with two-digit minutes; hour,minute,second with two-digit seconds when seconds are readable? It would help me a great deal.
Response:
6,27,13
